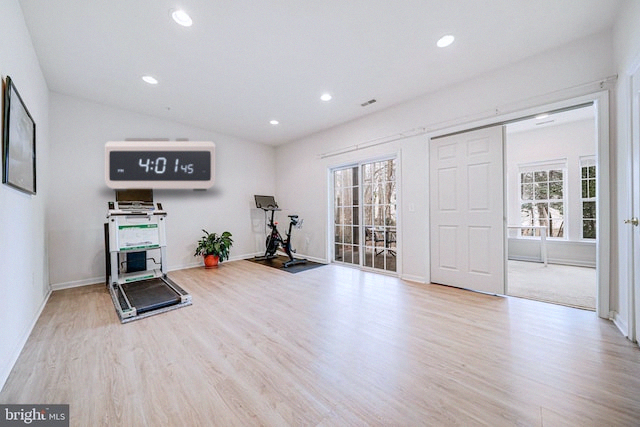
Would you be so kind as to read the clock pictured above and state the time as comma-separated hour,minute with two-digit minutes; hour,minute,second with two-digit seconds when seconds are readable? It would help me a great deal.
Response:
4,01,45
